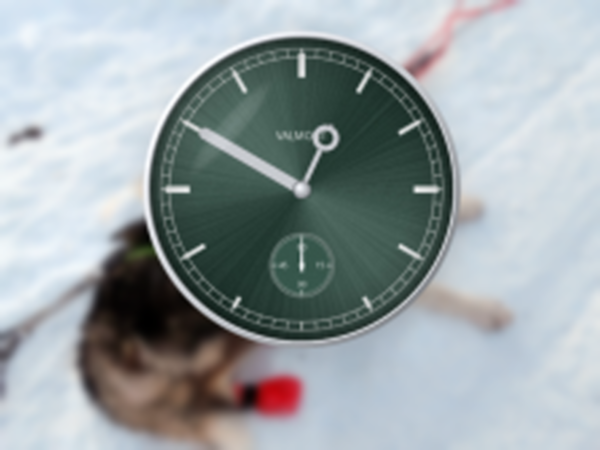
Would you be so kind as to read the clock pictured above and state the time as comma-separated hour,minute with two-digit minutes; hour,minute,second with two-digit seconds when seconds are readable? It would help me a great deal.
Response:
12,50
